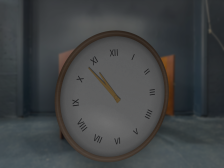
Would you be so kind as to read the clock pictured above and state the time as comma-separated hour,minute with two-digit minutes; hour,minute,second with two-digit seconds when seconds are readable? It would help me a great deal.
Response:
10,53
